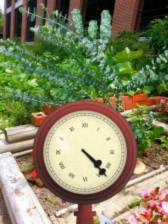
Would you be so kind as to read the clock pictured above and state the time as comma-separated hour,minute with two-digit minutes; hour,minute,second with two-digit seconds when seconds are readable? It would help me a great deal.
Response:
4,23
